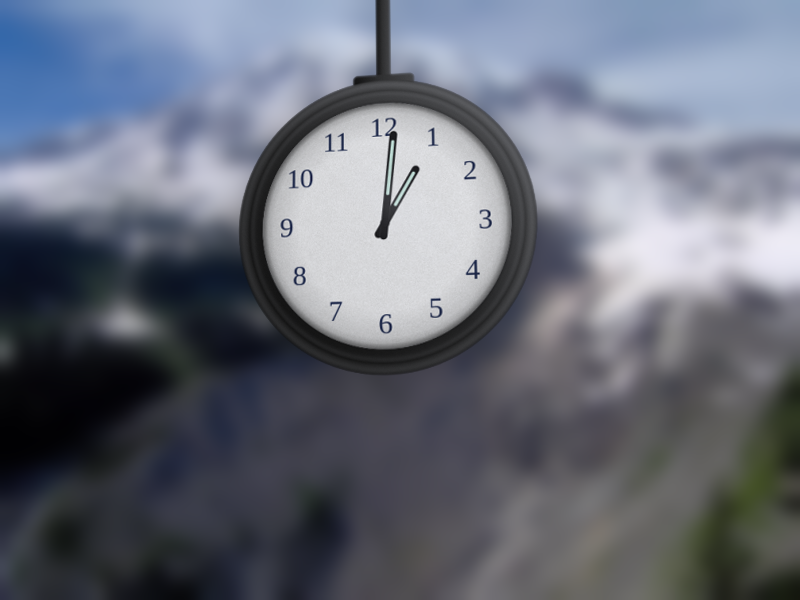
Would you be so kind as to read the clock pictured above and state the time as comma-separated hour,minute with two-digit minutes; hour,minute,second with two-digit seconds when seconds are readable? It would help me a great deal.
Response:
1,01
